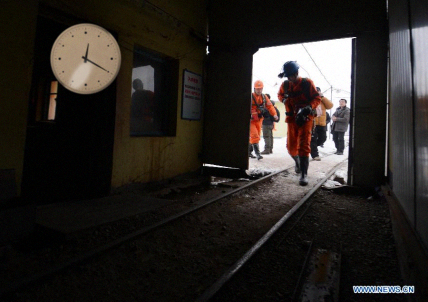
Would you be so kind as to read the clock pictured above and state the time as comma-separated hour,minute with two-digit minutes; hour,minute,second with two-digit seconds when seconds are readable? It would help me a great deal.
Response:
12,20
